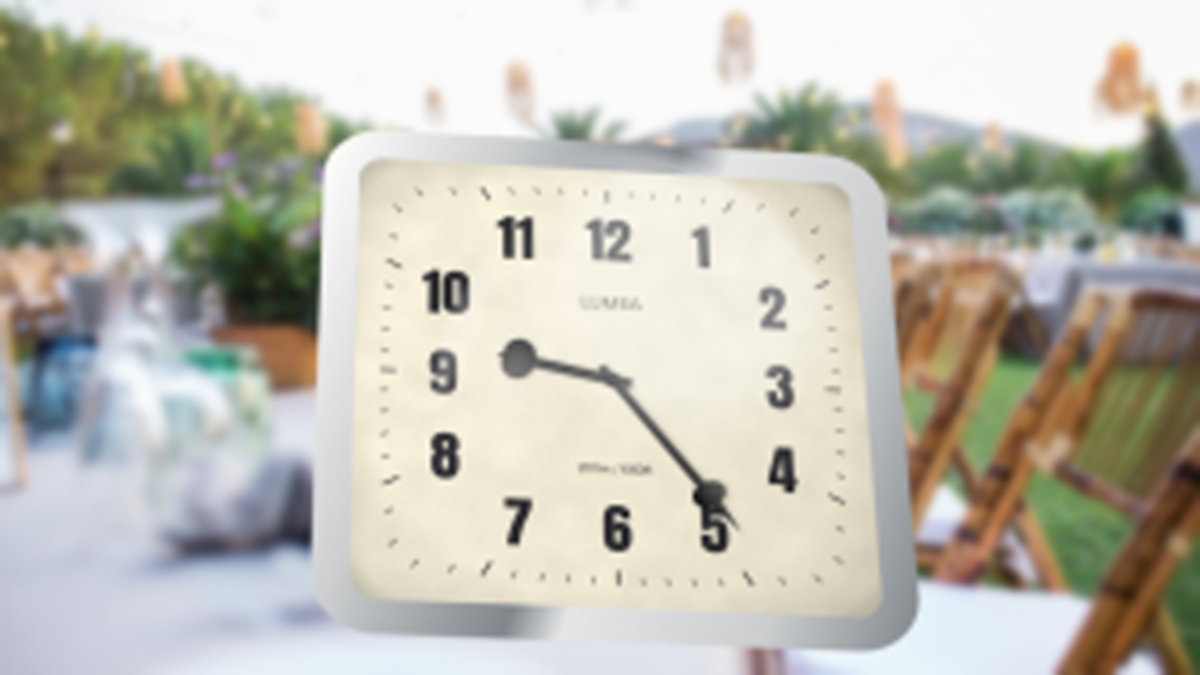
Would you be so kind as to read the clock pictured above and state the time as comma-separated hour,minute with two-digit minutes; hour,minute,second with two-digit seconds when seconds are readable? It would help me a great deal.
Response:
9,24
